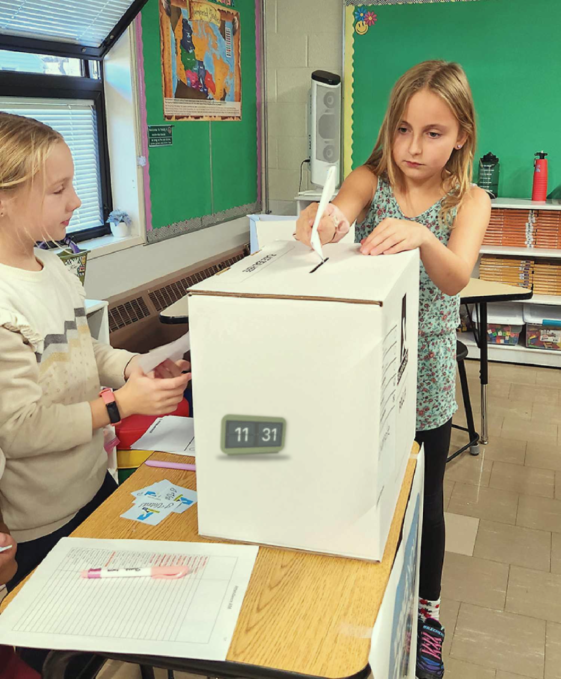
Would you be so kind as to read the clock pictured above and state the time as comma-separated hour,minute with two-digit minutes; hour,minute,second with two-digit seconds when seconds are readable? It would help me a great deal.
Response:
11,31
